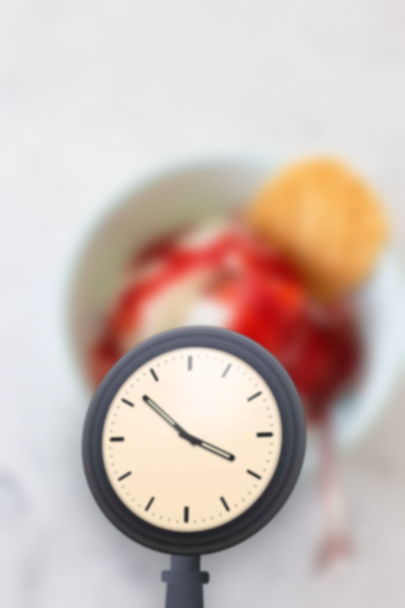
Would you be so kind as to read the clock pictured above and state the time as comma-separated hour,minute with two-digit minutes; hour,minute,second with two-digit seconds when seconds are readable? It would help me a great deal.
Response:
3,52
